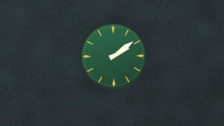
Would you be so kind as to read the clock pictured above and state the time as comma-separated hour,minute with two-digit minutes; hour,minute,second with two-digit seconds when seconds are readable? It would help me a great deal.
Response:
2,09
